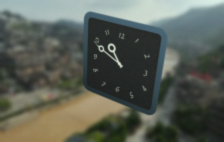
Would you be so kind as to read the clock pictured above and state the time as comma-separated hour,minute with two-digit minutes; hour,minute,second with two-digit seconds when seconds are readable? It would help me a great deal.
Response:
10,49
